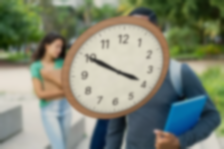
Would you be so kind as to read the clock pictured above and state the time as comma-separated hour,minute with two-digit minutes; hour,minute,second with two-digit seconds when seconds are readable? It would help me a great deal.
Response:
3,50
